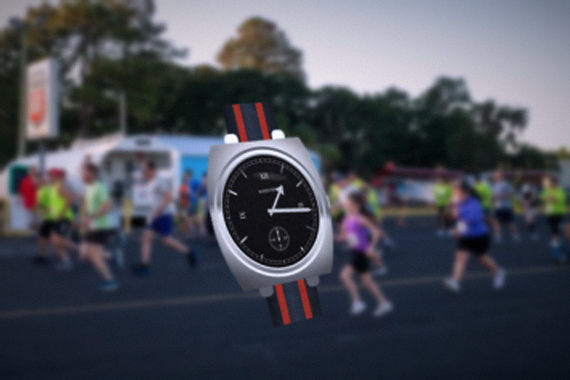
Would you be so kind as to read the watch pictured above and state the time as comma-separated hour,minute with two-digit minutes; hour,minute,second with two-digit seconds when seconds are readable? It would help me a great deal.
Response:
1,16
